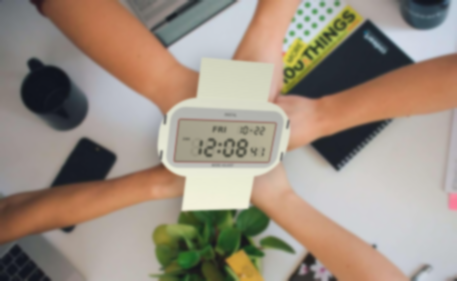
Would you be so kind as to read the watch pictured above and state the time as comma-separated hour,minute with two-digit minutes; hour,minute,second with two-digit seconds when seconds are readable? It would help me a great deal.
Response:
12,08,41
